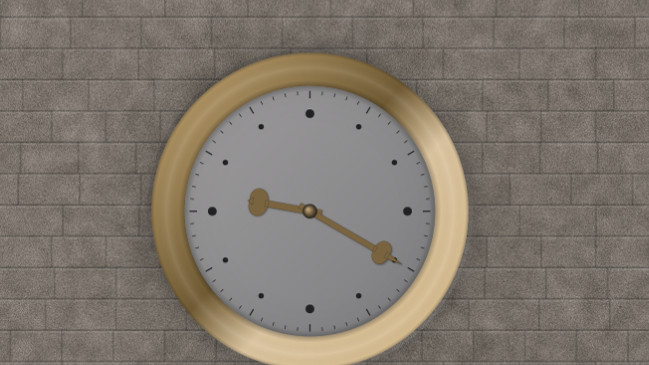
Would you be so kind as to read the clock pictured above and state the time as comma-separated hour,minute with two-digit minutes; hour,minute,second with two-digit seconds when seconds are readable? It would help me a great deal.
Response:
9,20
